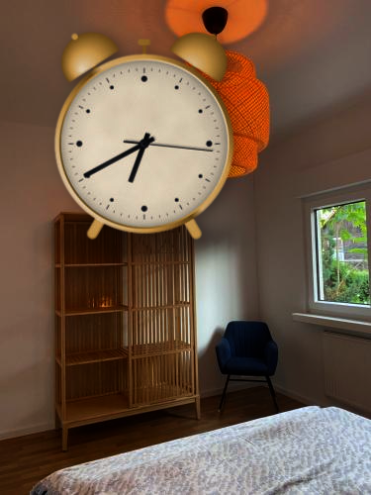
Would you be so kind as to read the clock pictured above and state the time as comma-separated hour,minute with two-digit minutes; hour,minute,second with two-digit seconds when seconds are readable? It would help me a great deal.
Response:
6,40,16
